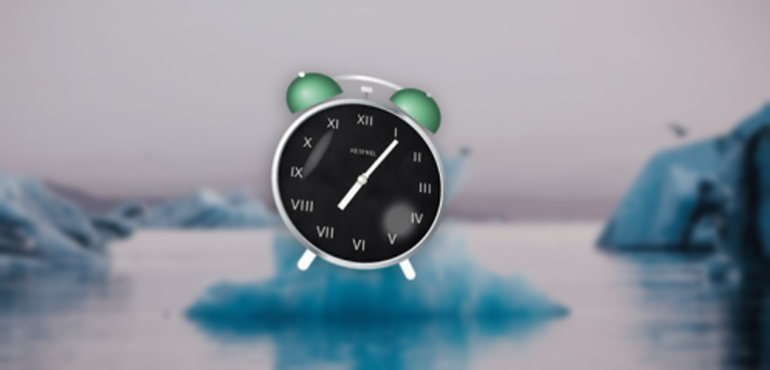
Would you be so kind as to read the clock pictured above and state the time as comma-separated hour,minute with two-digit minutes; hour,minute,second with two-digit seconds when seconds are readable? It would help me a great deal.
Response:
7,06
